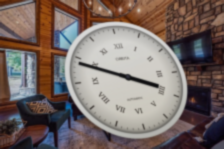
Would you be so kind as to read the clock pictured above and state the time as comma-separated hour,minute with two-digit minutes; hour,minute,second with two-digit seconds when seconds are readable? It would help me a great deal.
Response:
3,49
